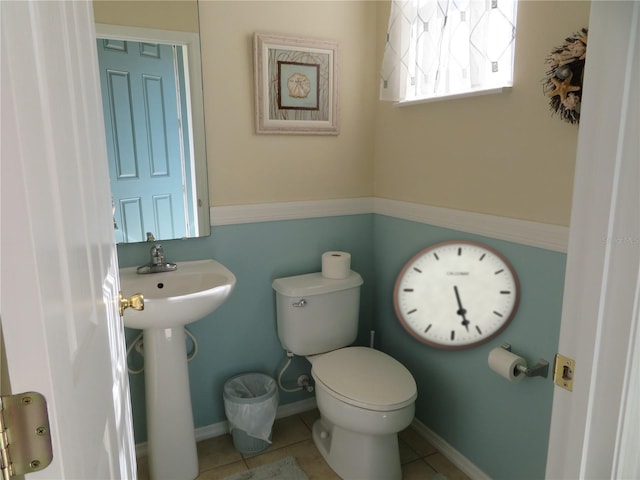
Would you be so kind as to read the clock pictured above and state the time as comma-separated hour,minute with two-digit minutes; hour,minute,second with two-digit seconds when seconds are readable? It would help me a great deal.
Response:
5,27
